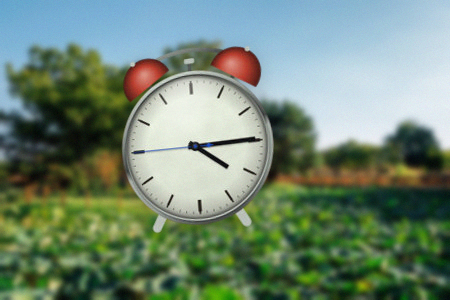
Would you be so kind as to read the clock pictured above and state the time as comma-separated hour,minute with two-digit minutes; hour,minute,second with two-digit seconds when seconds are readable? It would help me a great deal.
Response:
4,14,45
